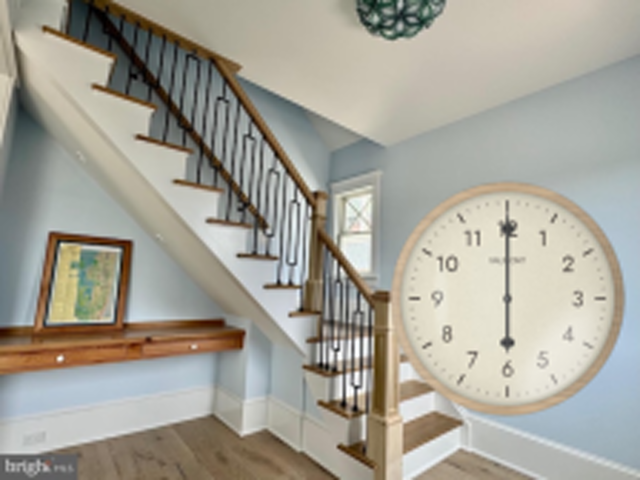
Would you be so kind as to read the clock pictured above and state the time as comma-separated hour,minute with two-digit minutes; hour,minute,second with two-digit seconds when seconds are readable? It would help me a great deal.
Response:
6,00
